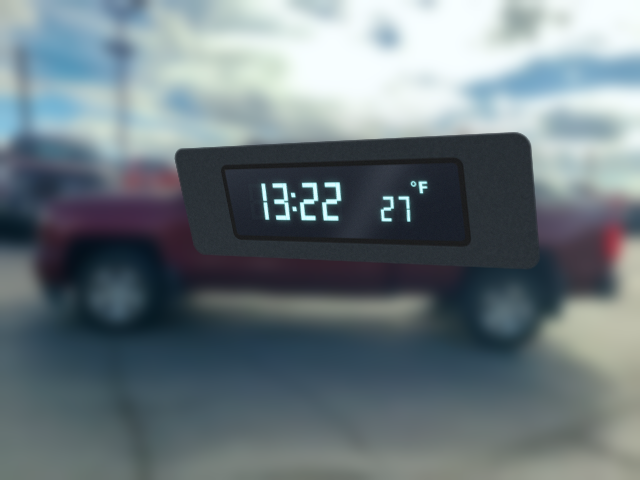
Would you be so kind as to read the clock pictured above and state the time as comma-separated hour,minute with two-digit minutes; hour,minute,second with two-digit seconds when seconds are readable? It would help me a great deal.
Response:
13,22
